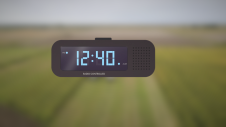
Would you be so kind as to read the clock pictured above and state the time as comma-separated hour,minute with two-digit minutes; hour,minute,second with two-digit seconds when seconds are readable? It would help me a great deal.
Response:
12,40
